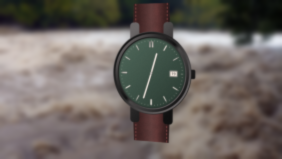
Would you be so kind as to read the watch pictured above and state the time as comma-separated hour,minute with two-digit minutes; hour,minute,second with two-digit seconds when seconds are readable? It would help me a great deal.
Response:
12,33
